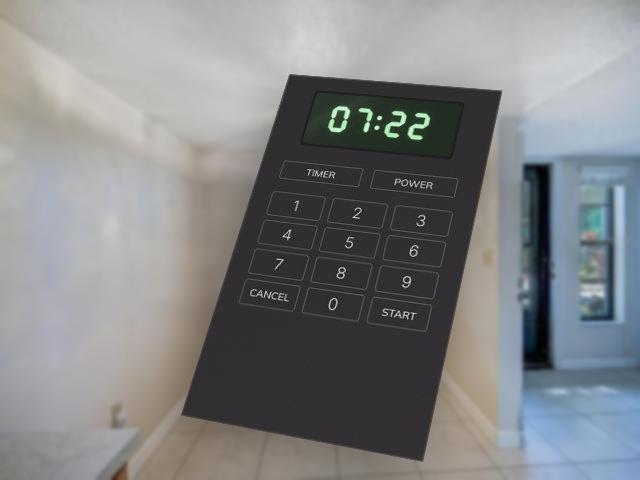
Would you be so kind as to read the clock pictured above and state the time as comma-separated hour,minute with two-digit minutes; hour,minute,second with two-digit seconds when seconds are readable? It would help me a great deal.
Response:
7,22
